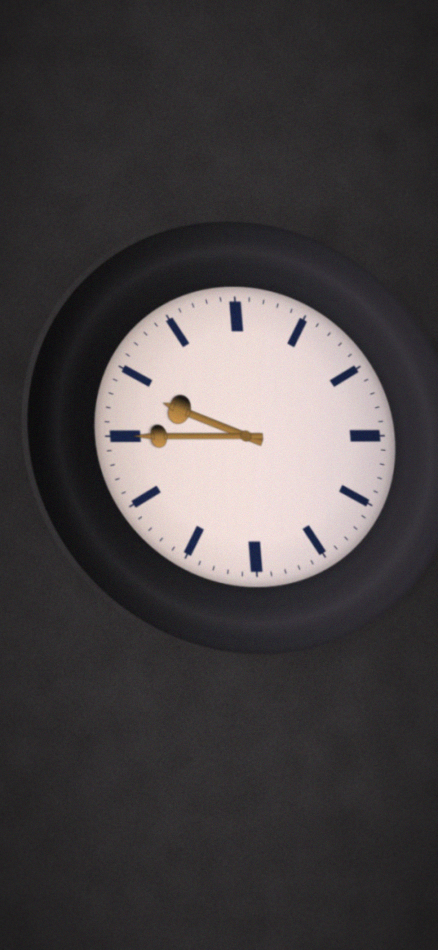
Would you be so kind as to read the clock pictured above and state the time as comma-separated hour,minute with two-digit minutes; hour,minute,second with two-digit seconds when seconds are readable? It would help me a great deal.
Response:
9,45
